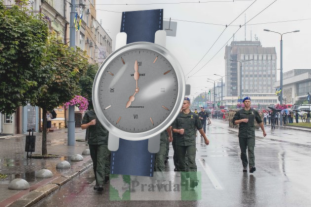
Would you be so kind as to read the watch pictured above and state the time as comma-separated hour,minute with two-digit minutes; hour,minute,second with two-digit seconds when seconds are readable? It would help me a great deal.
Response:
6,59
